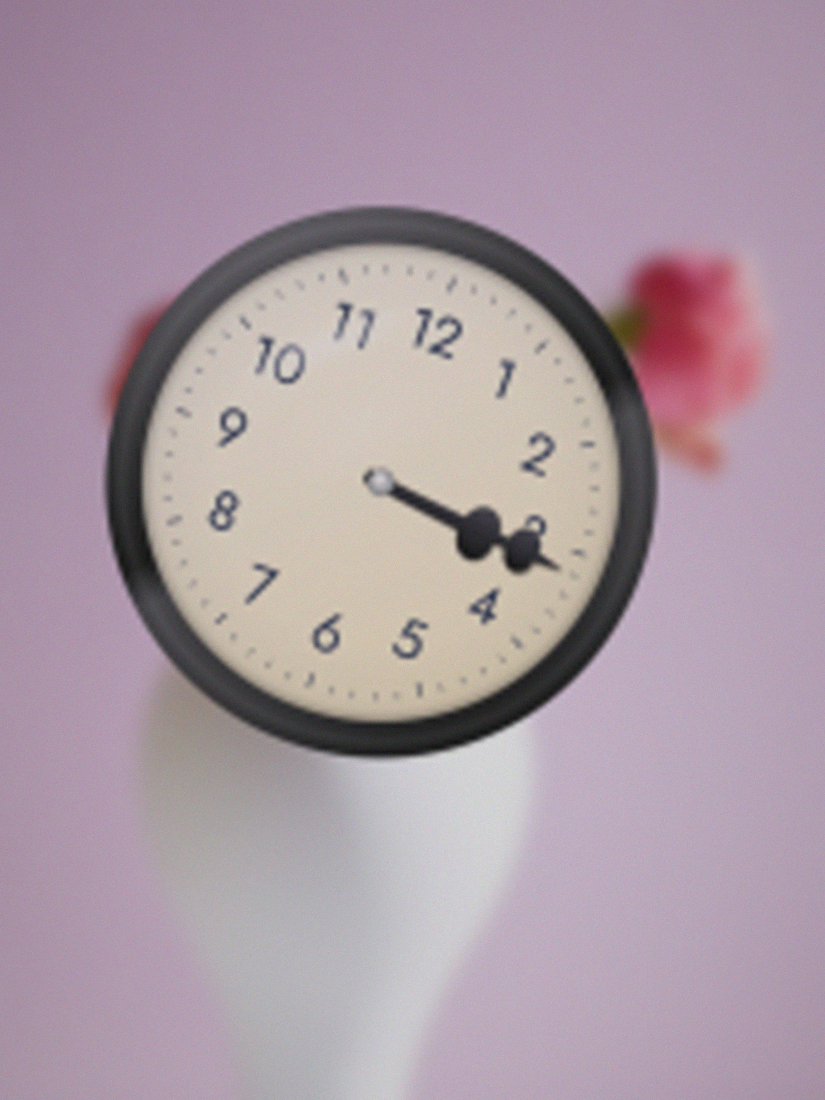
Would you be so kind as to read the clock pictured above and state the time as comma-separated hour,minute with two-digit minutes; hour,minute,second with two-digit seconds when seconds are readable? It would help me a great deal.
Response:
3,16
